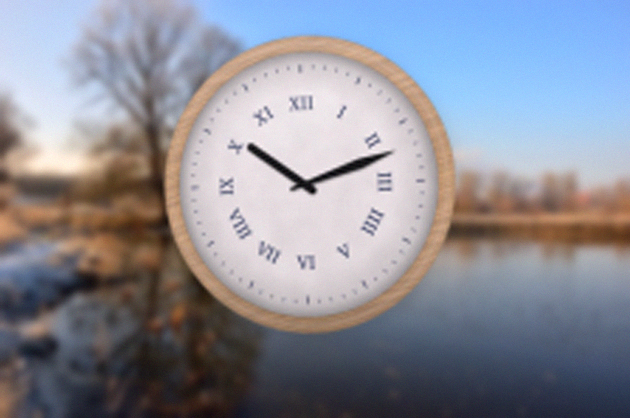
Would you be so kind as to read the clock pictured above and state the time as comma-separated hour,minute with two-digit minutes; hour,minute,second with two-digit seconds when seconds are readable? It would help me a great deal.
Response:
10,12
